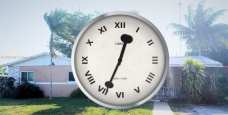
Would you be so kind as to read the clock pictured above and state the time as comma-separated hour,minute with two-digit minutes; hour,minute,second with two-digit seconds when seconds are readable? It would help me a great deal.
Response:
12,34
